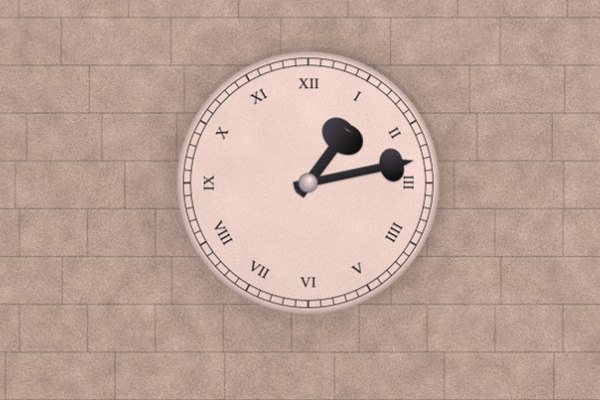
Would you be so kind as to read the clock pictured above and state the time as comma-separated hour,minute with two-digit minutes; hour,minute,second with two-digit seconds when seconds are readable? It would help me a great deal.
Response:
1,13
